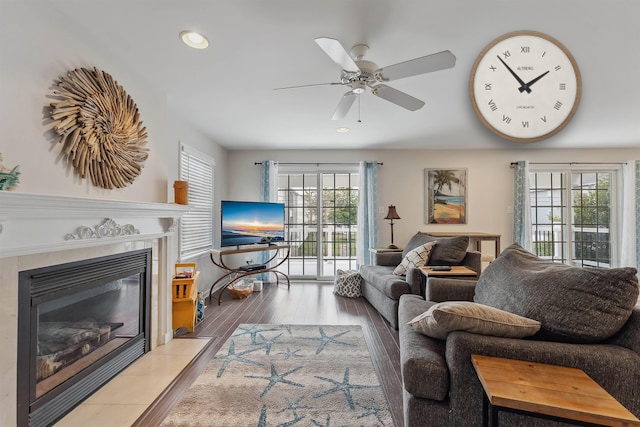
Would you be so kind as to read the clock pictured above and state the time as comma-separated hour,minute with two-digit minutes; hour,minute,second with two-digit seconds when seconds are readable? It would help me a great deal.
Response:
1,53
